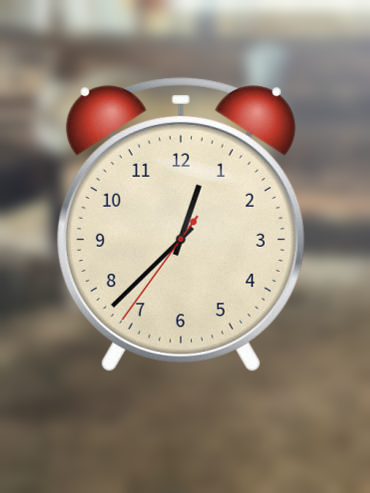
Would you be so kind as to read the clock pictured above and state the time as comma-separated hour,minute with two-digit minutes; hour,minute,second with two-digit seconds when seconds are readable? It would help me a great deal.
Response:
12,37,36
